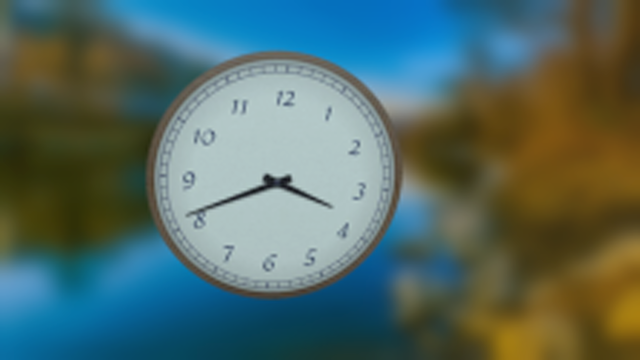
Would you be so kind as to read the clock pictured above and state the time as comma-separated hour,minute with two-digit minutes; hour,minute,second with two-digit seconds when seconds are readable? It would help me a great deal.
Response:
3,41
